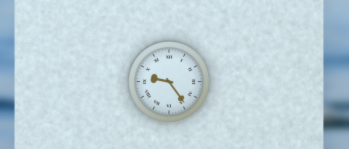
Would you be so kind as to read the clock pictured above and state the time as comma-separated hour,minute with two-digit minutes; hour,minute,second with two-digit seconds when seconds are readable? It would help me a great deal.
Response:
9,24
